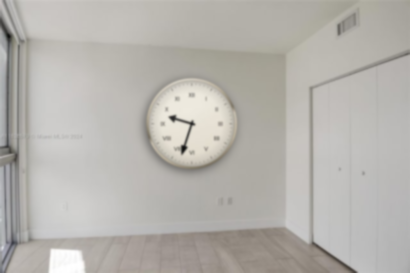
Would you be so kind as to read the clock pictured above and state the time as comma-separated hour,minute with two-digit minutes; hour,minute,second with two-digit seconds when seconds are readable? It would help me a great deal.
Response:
9,33
